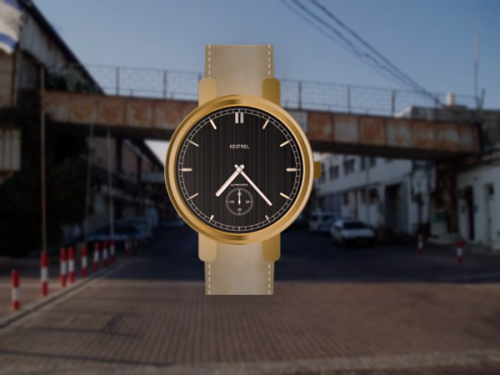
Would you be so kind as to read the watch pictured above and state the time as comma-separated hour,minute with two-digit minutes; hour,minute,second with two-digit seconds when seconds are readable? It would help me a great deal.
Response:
7,23
